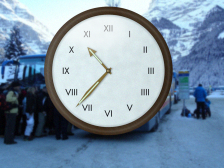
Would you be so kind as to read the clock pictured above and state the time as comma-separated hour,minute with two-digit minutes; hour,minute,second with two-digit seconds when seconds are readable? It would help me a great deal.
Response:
10,37
